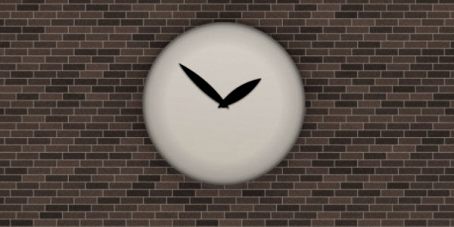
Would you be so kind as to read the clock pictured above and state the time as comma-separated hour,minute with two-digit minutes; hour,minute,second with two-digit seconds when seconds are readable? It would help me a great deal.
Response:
1,52
